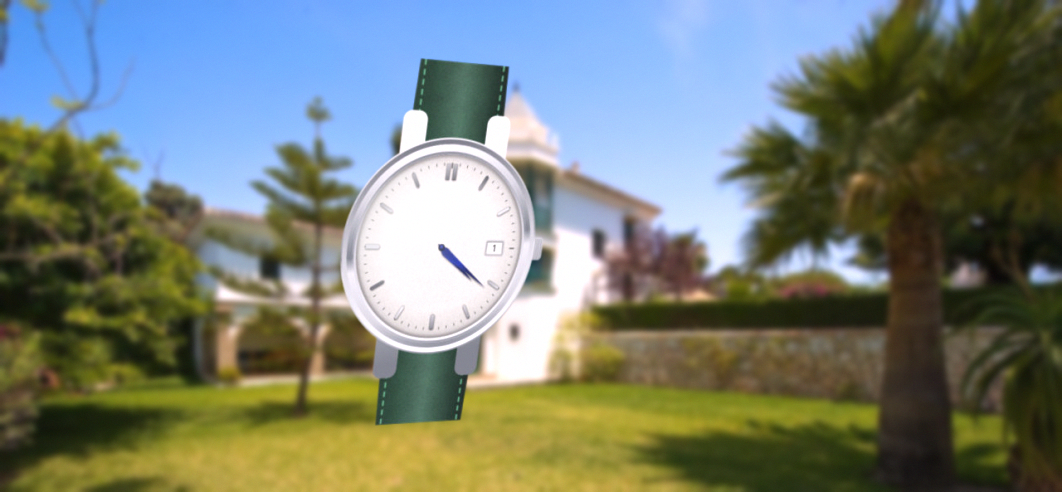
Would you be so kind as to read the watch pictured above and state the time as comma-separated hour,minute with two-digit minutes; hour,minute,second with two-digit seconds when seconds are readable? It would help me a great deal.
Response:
4,21
